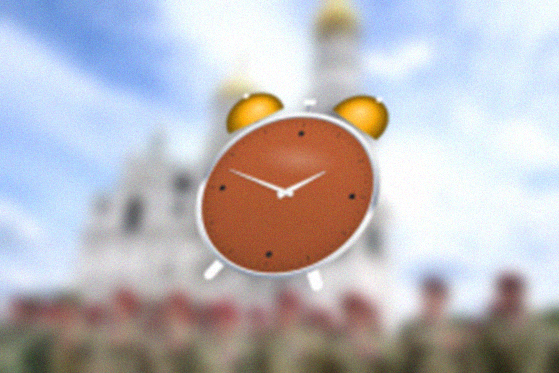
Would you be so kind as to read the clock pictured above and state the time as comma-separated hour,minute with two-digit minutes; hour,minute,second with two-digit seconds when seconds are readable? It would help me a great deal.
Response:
1,48
